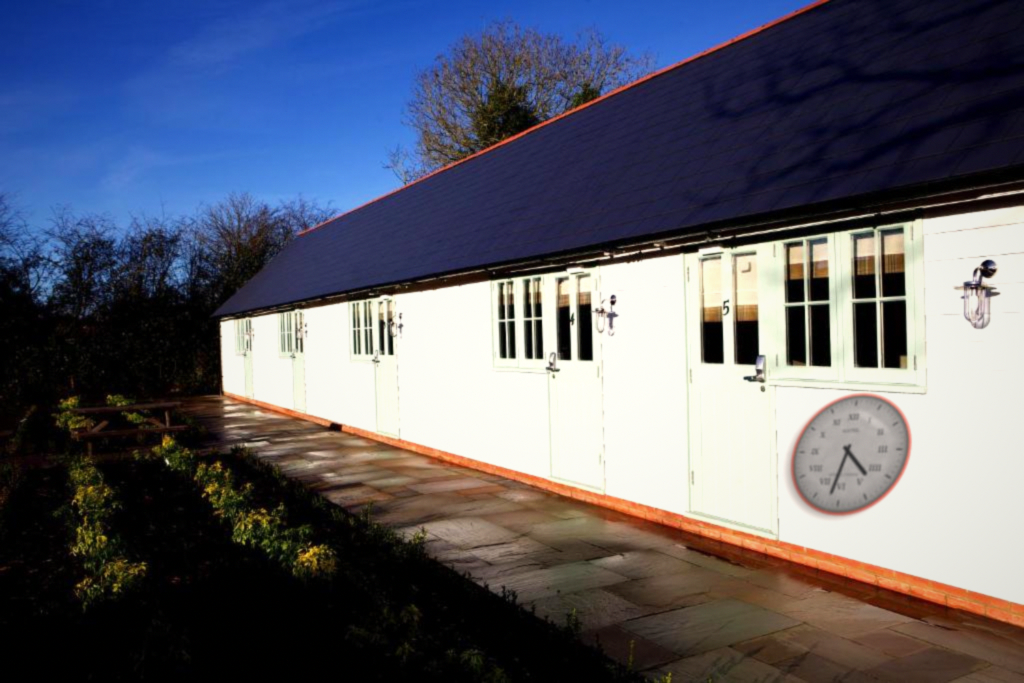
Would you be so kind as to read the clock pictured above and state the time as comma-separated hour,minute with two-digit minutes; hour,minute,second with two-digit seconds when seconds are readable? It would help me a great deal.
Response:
4,32
